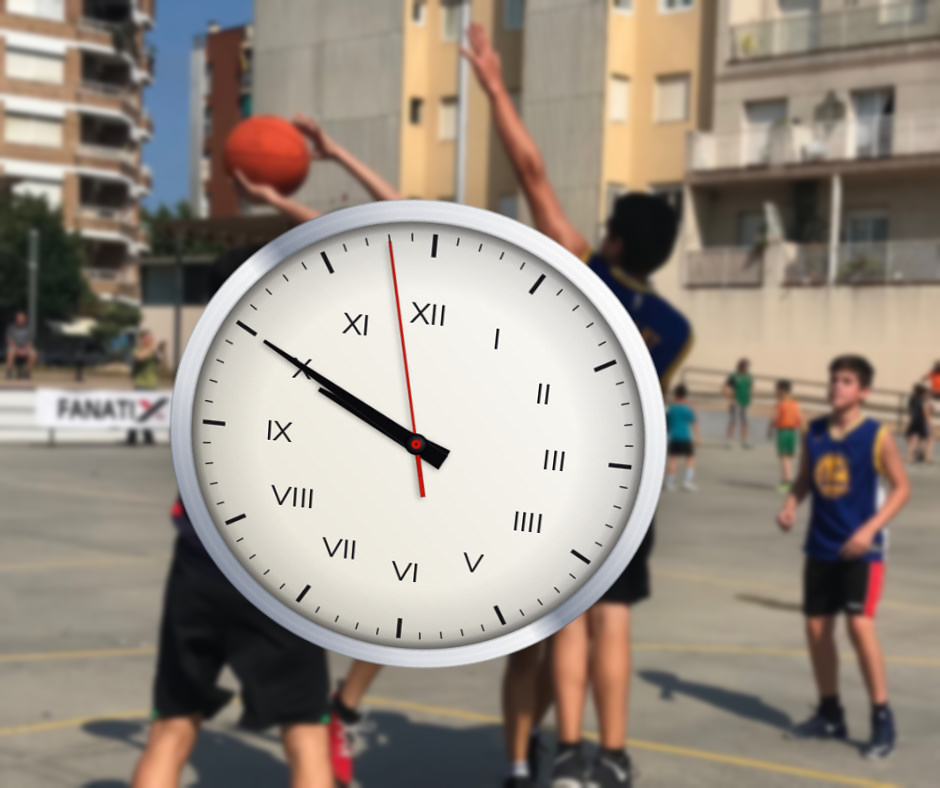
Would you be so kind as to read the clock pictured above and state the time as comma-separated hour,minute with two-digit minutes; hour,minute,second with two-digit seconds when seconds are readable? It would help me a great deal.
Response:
9,49,58
